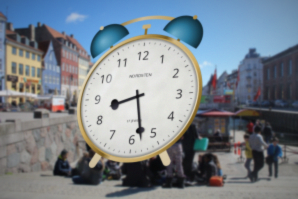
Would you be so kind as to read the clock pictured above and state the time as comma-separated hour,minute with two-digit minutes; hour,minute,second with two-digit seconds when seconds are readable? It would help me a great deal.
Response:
8,28
